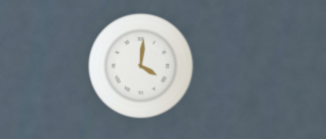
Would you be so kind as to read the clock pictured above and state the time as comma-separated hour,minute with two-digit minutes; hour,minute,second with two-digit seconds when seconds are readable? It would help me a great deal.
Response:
4,01
